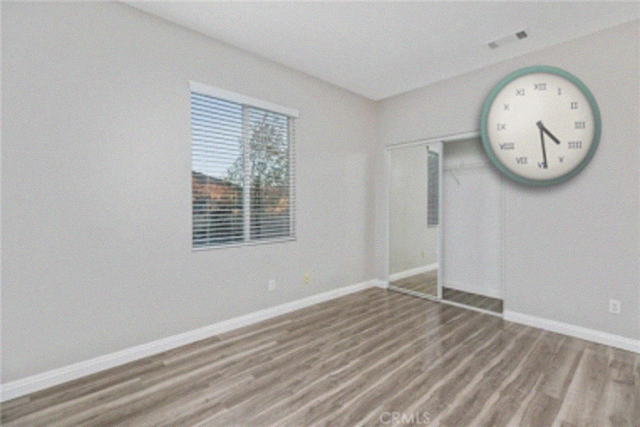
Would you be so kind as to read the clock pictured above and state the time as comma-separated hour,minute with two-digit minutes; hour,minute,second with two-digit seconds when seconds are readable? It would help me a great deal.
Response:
4,29
